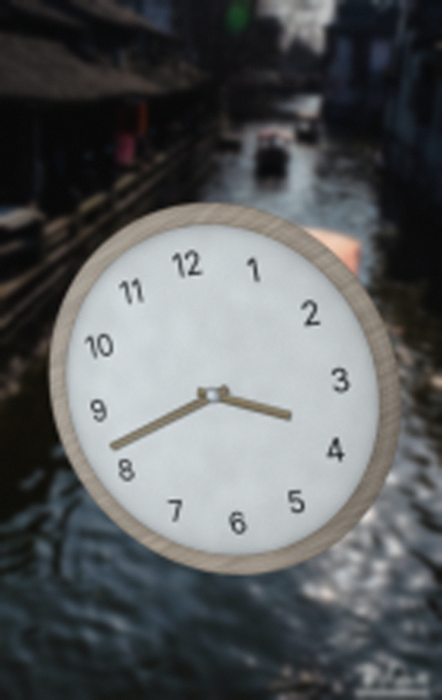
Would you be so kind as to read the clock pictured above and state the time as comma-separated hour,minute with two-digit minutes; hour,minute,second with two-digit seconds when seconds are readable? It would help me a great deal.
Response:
3,42
